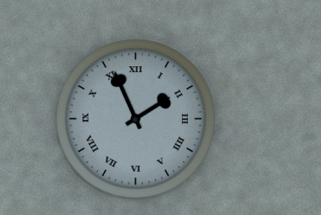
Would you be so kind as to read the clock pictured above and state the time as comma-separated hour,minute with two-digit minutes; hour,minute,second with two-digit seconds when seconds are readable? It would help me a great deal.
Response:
1,56
